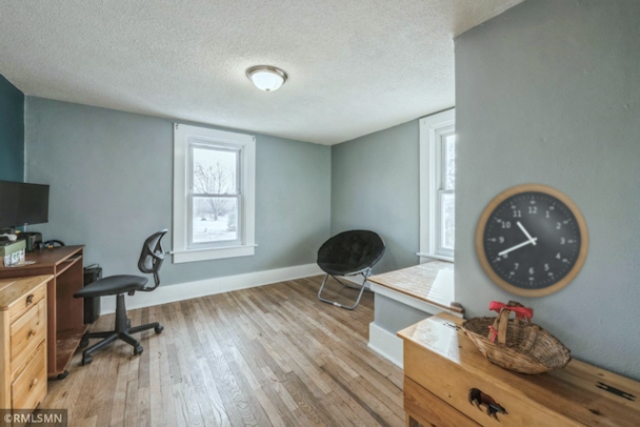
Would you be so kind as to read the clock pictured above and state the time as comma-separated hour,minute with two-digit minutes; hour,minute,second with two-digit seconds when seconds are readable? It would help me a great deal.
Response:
10,41
